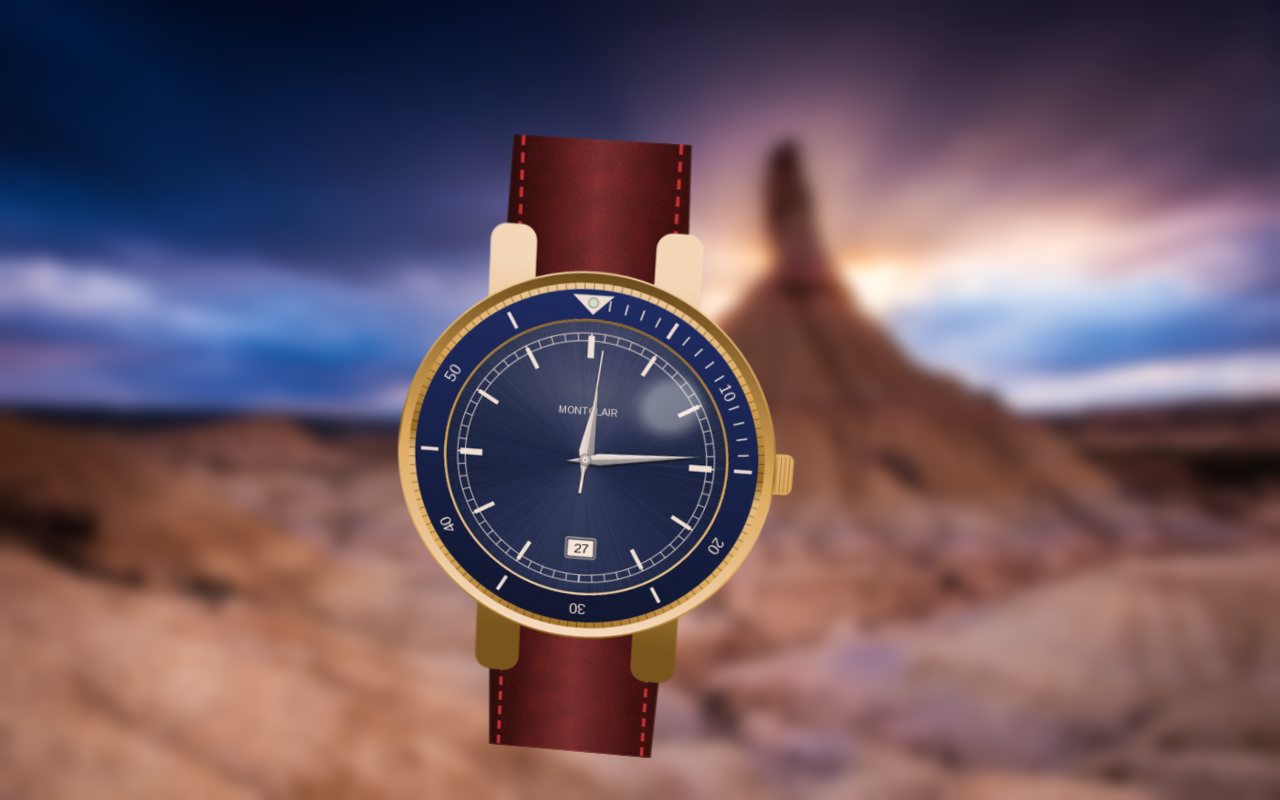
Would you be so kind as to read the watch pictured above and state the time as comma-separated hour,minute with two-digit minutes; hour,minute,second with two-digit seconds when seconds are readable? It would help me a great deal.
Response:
12,14,01
